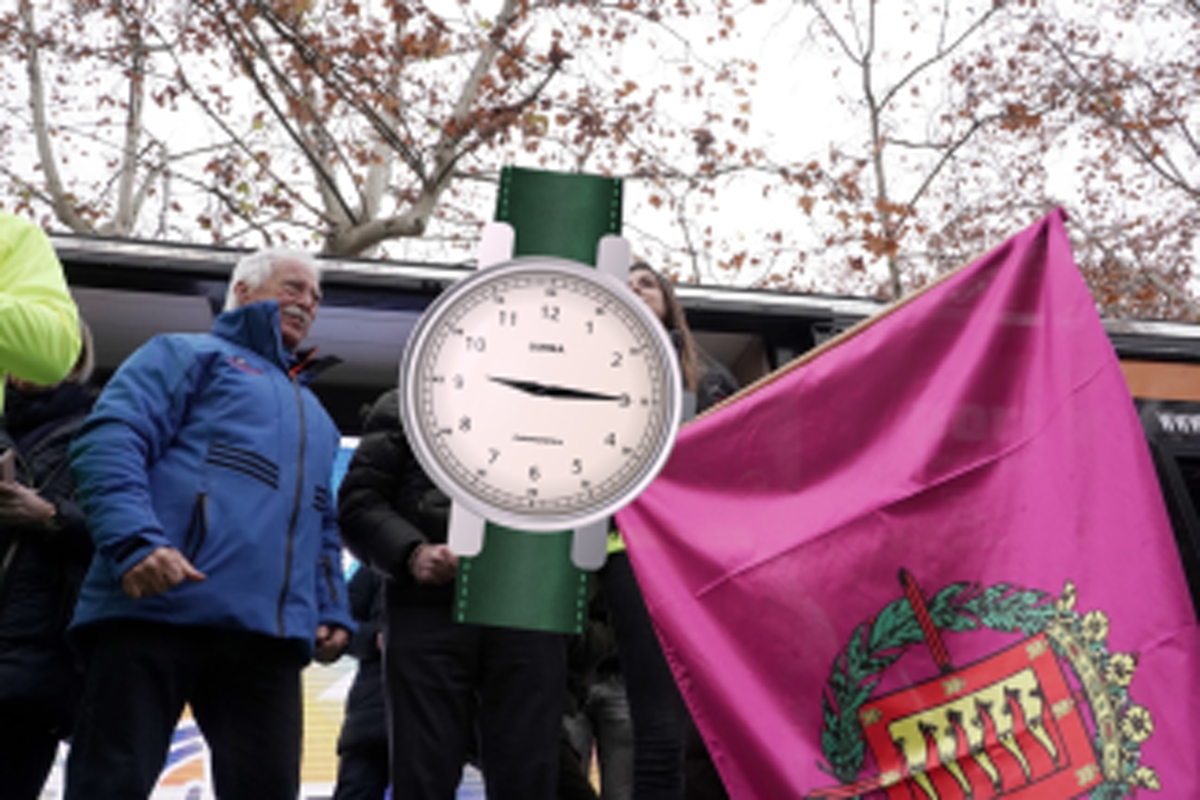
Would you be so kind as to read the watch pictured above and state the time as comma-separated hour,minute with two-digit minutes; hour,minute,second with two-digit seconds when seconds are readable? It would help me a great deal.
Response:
9,15
